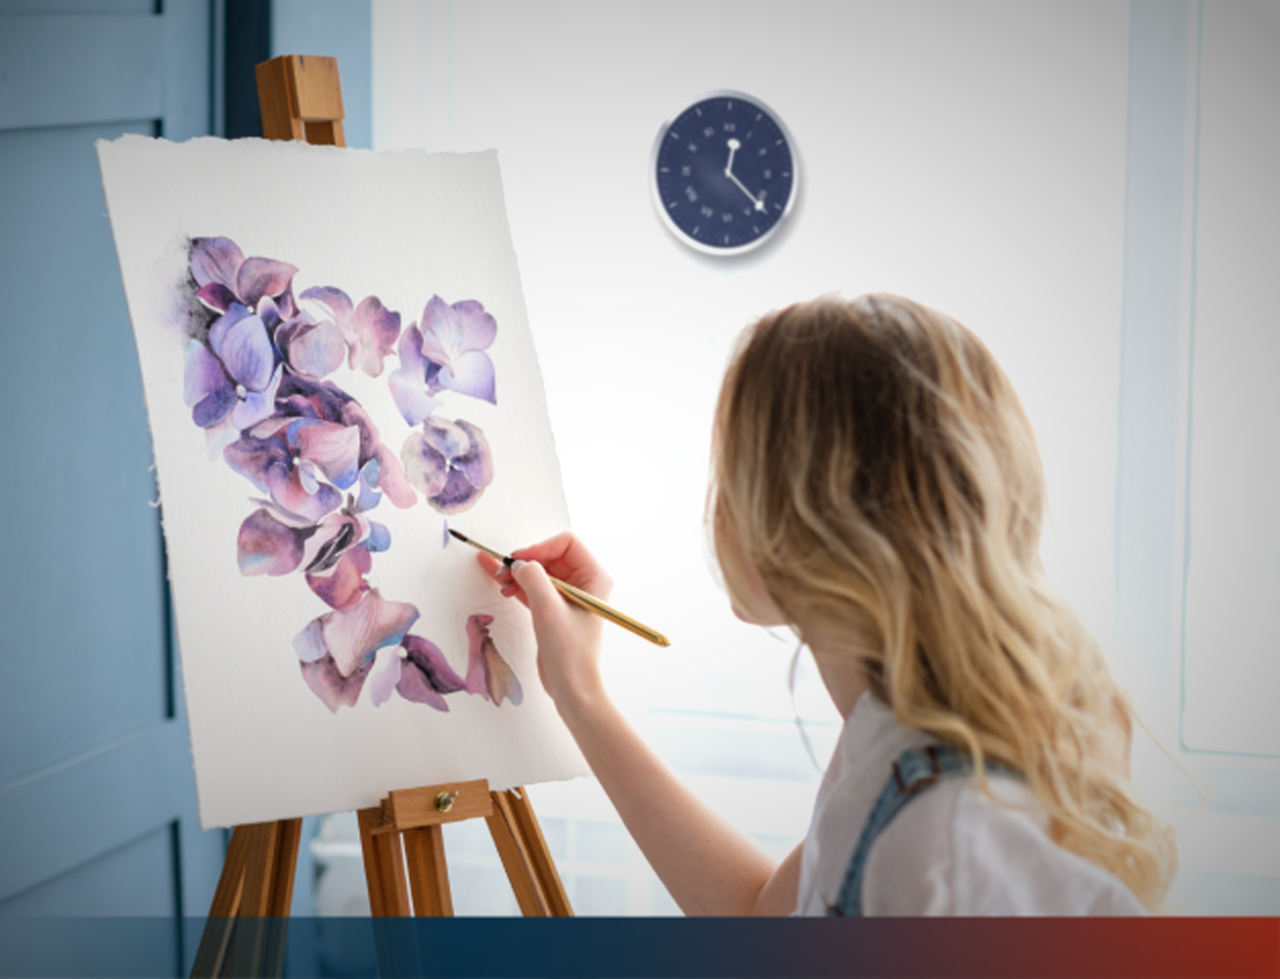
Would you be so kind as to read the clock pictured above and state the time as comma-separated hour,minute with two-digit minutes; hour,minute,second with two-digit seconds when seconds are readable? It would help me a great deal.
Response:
12,22
